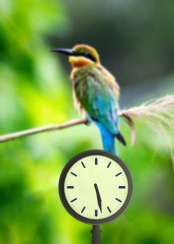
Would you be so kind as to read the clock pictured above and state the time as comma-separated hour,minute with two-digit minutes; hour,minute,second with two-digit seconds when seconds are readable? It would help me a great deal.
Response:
5,28
